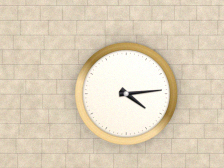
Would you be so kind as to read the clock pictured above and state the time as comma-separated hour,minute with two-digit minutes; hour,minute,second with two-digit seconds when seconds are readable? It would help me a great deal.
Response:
4,14
